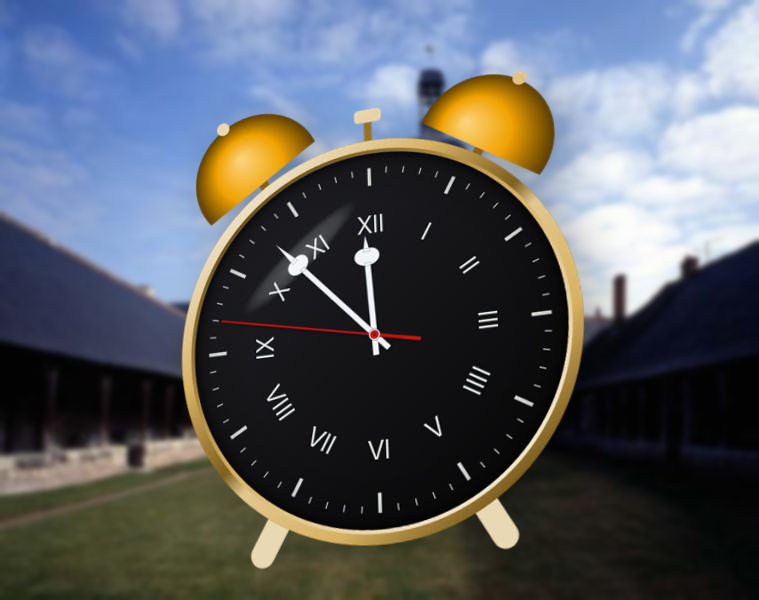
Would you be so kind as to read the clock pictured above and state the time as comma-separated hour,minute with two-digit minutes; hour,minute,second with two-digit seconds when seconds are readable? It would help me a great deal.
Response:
11,52,47
